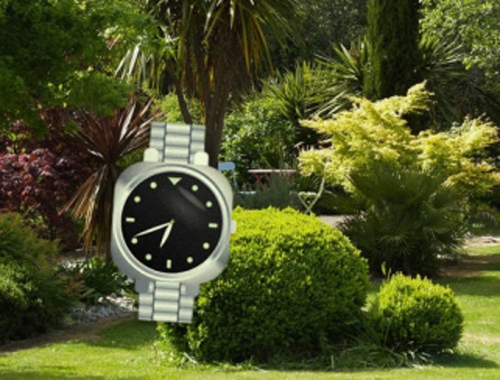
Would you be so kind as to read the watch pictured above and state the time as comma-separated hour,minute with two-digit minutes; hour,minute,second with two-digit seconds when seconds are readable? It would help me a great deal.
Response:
6,41
